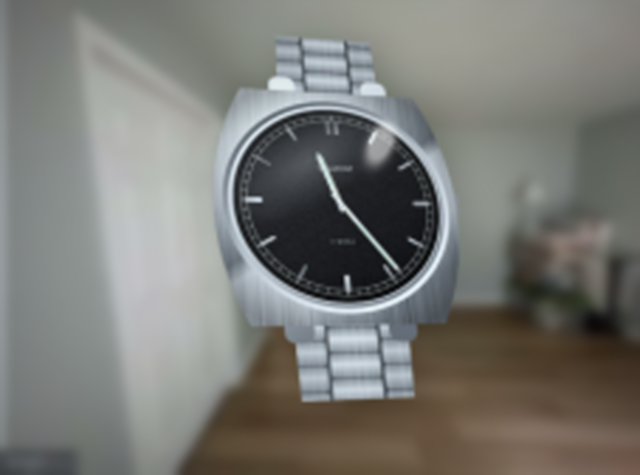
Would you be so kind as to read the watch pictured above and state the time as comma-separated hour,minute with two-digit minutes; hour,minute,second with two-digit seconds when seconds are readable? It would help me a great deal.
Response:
11,24
